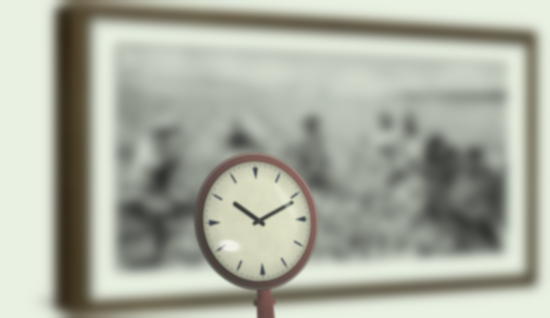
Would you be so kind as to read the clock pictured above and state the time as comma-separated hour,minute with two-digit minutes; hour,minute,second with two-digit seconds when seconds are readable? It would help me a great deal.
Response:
10,11
